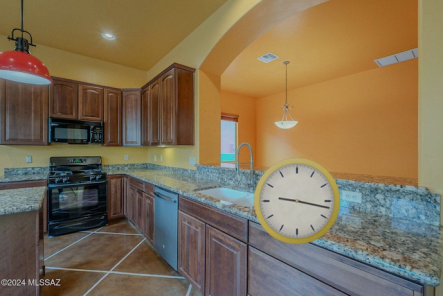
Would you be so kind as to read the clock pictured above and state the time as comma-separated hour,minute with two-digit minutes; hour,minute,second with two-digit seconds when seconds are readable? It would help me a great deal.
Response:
9,17
